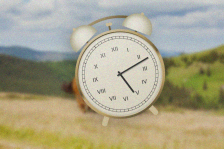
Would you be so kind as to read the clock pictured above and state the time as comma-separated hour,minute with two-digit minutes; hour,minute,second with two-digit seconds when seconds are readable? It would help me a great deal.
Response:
5,12
